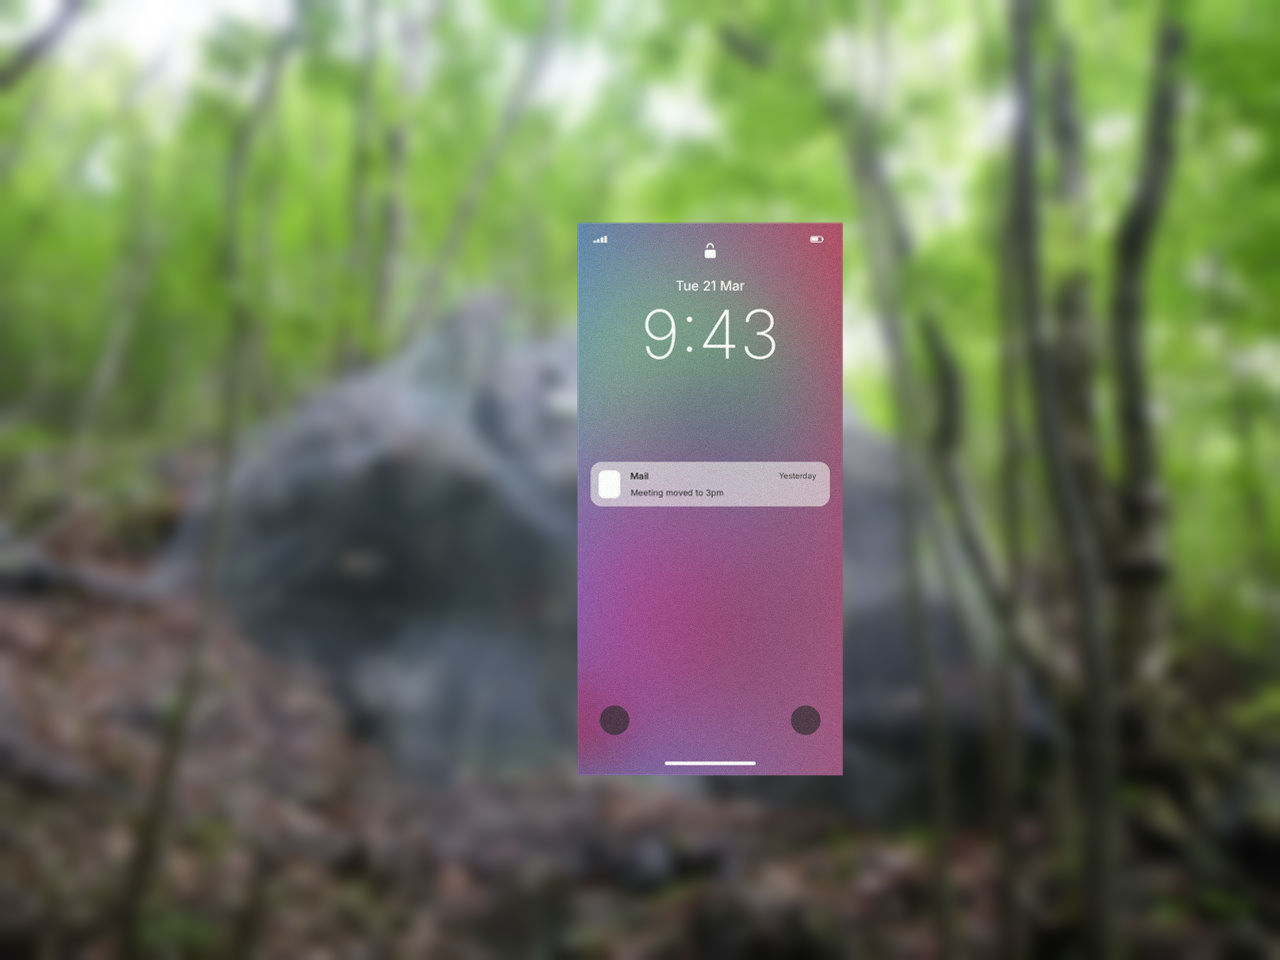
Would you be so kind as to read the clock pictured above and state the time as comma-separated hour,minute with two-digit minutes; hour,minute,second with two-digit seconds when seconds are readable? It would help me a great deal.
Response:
9,43
